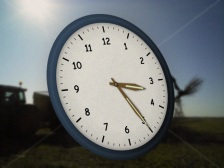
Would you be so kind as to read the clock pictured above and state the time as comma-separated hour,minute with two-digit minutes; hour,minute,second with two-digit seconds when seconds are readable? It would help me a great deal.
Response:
3,25
